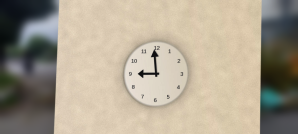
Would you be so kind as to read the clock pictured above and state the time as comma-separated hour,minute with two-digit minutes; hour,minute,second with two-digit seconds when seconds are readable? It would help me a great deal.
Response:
8,59
